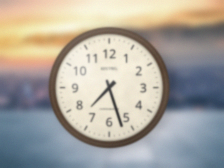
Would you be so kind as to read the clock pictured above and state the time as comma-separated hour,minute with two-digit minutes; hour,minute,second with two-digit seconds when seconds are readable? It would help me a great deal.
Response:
7,27
